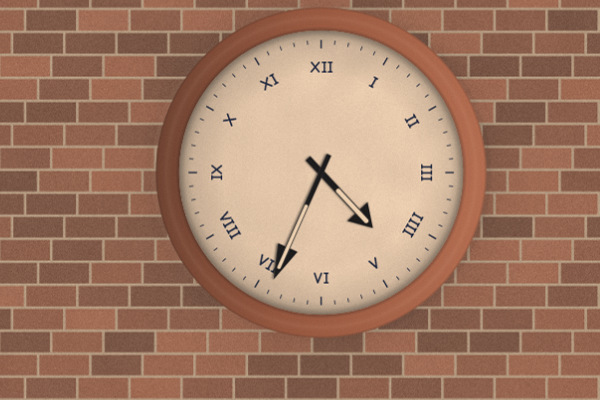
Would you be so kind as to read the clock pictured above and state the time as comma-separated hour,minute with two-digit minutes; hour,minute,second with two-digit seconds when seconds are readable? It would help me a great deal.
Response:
4,34
